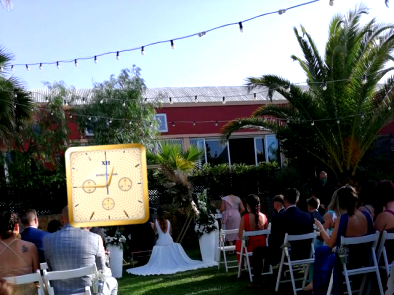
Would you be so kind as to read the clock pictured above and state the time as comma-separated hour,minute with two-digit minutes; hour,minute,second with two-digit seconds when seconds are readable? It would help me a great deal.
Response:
12,45
